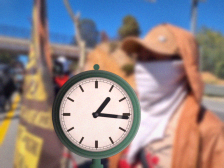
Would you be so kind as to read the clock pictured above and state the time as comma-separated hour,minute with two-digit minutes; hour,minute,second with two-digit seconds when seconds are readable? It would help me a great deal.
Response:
1,16
